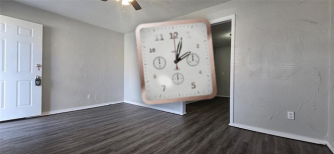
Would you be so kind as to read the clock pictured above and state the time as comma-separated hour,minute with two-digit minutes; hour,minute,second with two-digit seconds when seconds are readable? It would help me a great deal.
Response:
2,03
